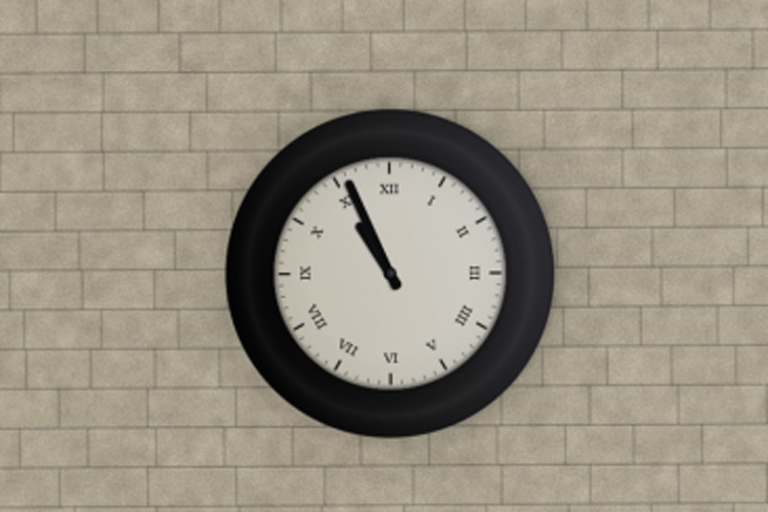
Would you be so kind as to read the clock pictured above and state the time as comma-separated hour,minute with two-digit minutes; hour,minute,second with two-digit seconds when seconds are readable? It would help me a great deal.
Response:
10,56
